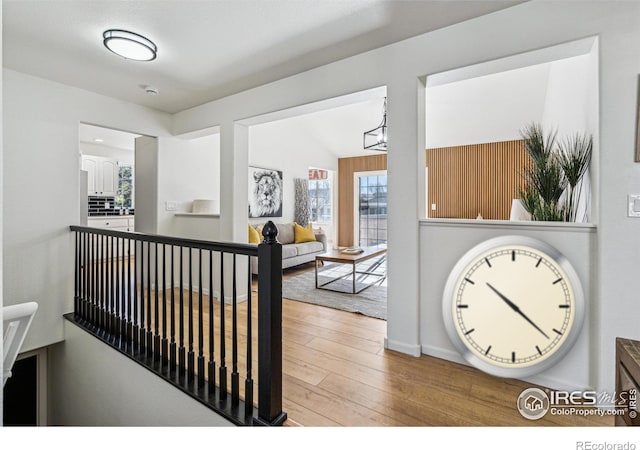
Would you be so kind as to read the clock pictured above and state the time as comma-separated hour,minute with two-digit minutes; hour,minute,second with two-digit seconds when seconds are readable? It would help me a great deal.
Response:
10,22
